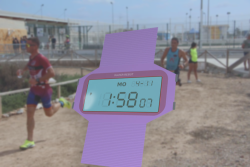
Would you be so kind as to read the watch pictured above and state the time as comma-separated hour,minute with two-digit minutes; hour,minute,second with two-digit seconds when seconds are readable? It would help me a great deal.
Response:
1,58,07
